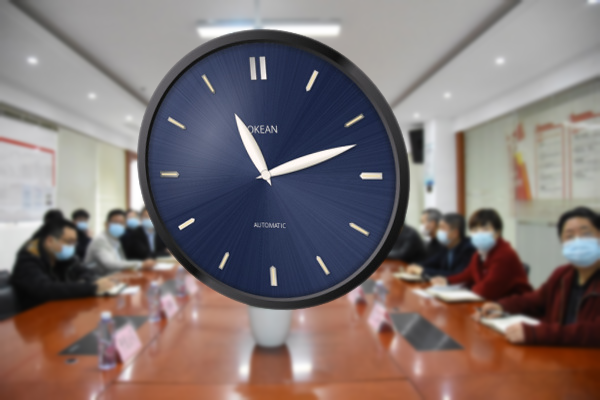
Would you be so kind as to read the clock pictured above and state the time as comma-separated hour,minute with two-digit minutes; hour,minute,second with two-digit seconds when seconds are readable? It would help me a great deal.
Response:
11,12
